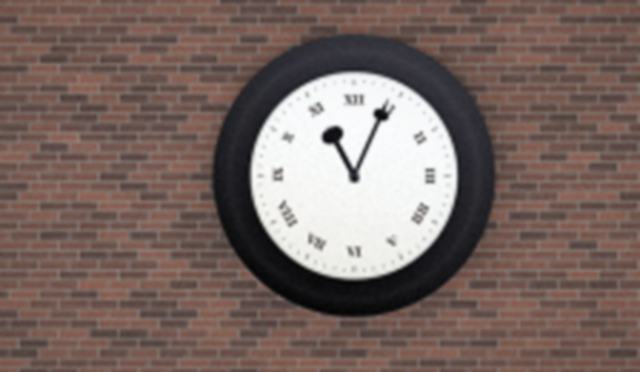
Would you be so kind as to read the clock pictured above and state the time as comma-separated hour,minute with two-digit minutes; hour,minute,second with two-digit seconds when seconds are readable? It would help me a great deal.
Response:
11,04
